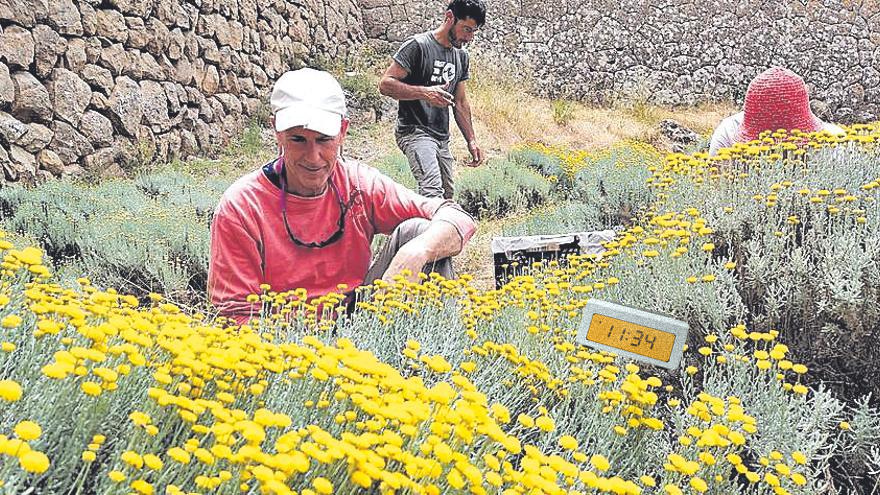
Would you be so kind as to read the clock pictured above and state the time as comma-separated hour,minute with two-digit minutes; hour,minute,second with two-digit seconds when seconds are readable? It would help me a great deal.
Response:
11,34
